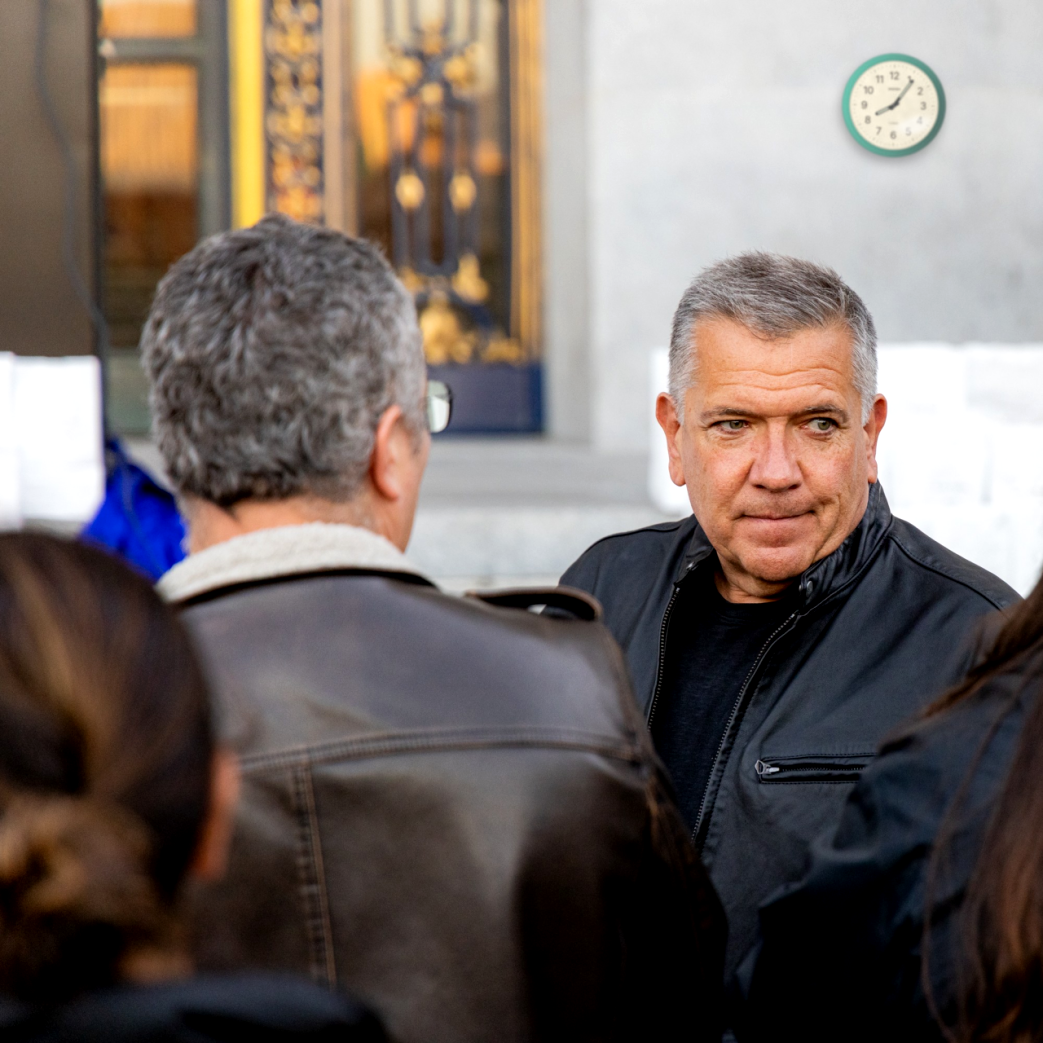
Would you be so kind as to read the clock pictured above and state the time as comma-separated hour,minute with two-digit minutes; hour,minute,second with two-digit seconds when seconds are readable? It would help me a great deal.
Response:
8,06
